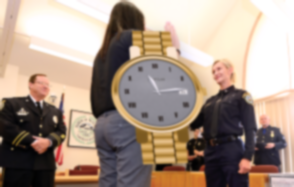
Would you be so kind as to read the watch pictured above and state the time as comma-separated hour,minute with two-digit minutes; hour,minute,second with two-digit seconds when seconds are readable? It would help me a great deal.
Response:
11,14
